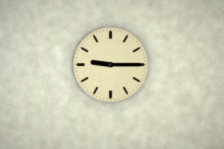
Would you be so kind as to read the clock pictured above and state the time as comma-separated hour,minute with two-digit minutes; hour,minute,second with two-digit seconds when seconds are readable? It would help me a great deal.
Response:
9,15
